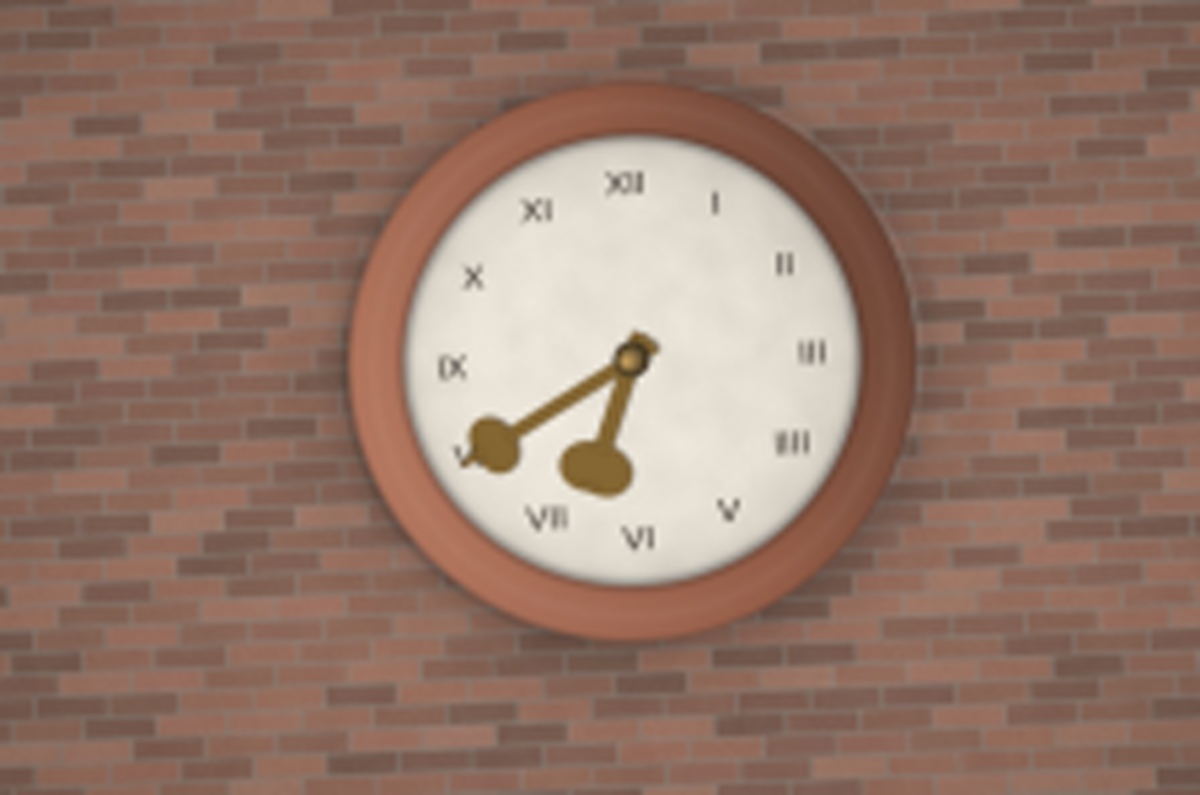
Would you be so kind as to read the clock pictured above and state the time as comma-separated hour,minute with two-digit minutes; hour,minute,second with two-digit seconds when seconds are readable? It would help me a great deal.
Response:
6,40
